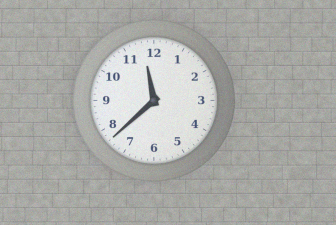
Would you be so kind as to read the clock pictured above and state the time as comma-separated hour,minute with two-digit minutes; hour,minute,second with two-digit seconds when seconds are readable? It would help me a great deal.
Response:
11,38
